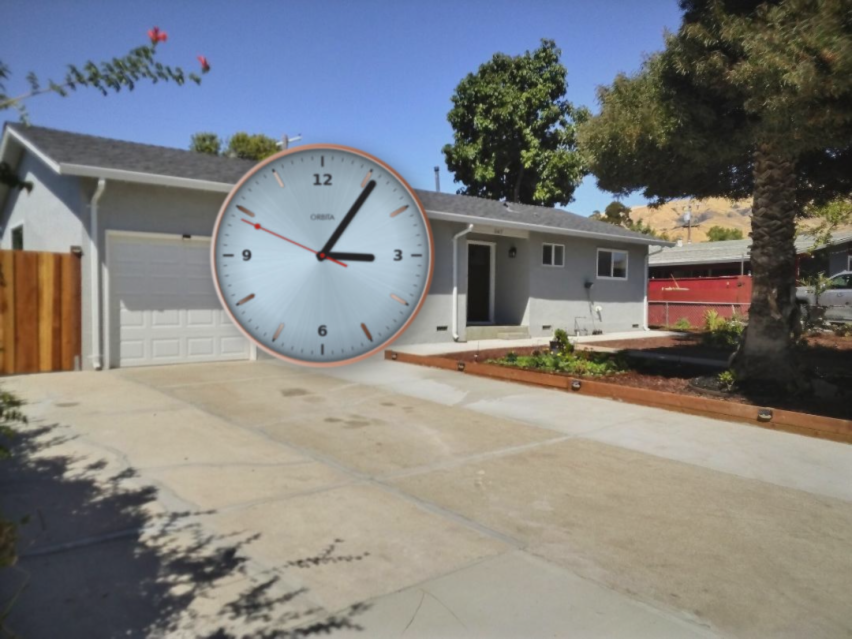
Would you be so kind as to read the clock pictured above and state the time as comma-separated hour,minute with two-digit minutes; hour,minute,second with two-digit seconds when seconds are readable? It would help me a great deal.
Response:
3,05,49
